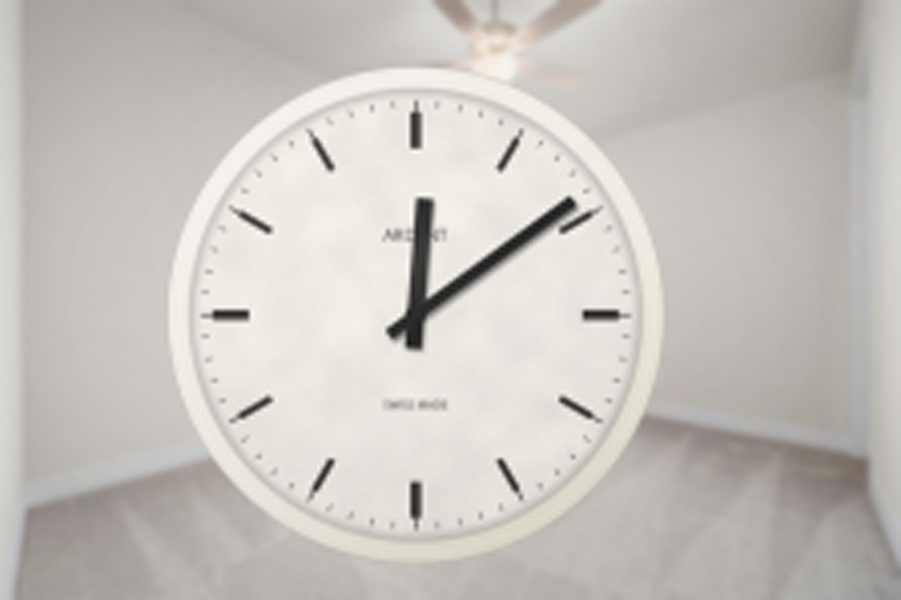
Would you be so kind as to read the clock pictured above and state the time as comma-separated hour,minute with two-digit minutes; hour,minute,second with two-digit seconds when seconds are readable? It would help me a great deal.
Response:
12,09
